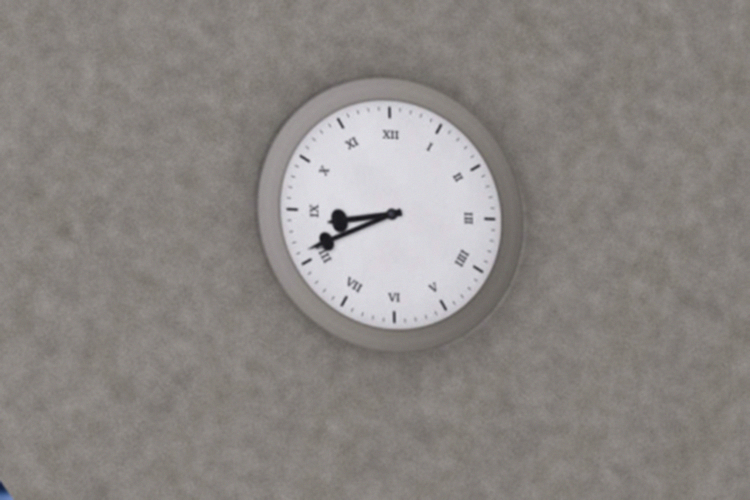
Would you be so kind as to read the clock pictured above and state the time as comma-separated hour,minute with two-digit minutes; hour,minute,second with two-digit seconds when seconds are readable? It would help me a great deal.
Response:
8,41
